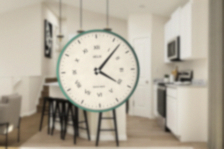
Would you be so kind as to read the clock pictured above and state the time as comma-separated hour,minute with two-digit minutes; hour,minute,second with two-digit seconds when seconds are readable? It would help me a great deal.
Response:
4,07
